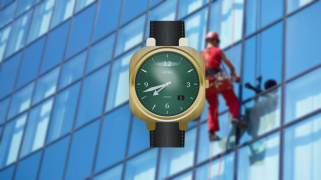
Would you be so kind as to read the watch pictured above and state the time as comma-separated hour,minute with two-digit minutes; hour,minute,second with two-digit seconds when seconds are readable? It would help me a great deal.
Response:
7,42
